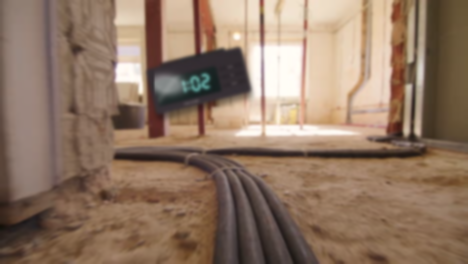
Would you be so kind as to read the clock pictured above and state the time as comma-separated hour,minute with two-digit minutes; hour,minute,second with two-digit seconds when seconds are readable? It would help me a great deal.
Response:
1,02
